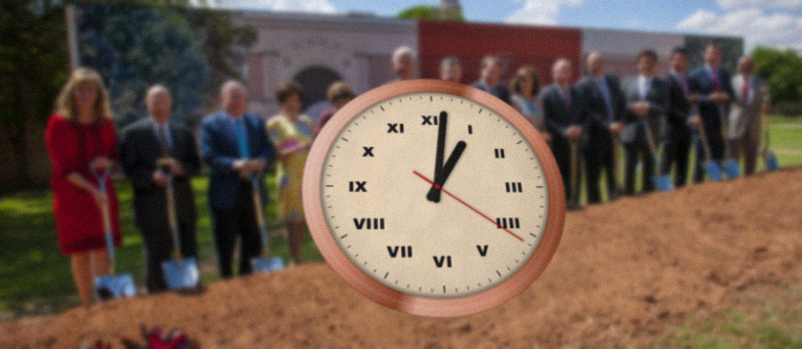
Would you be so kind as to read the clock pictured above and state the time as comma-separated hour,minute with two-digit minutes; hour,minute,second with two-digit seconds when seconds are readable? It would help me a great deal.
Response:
1,01,21
